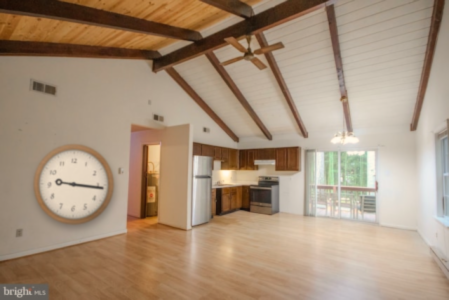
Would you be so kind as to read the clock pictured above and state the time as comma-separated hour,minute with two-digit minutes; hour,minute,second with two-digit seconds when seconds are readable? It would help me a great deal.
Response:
9,16
